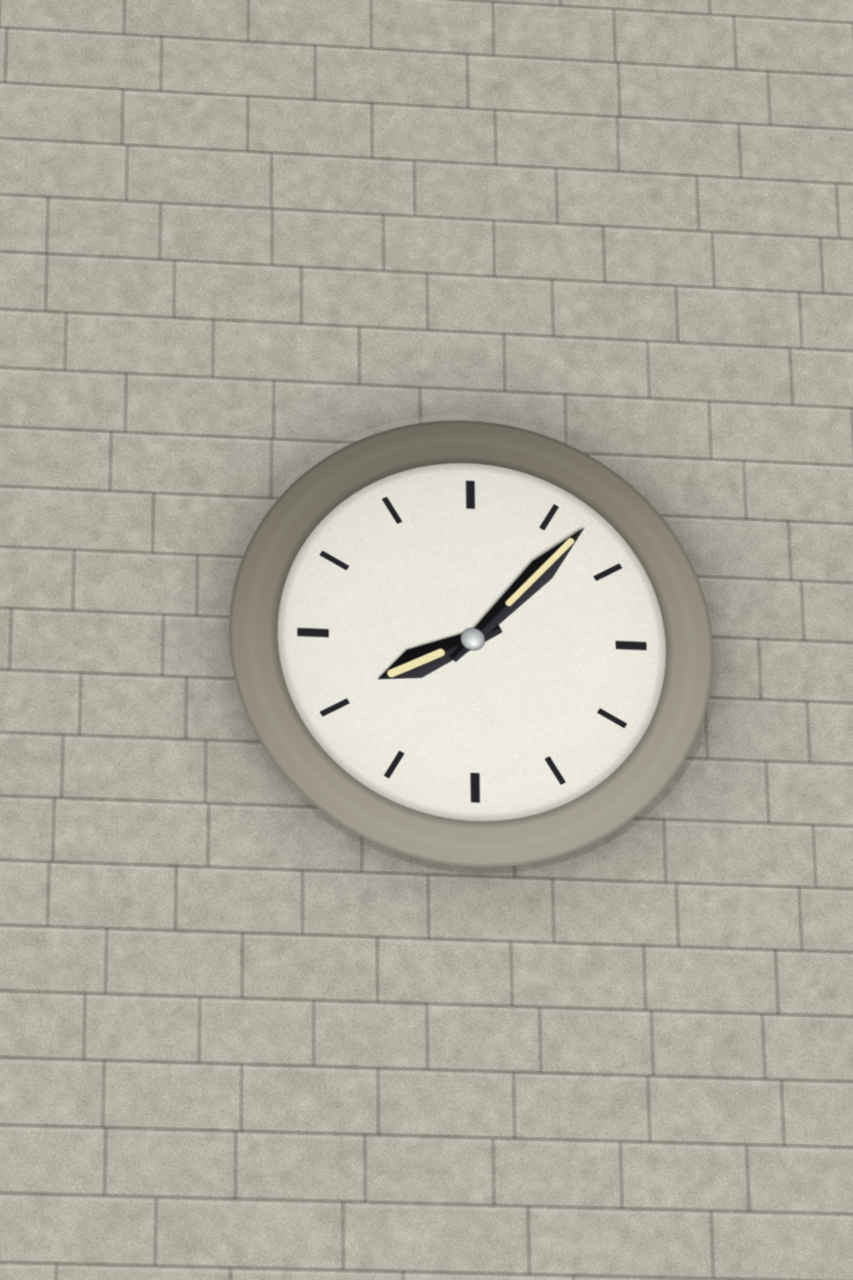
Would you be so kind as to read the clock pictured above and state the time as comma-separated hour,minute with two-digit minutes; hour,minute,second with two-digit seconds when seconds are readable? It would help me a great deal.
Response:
8,07
